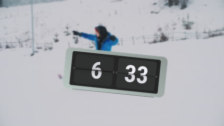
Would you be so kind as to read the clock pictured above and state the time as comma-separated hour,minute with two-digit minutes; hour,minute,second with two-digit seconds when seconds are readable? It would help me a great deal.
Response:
6,33
